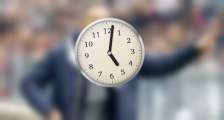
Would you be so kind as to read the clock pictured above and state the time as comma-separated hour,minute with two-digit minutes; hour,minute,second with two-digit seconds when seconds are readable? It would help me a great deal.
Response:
5,02
